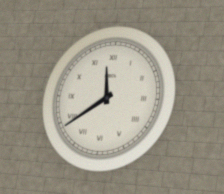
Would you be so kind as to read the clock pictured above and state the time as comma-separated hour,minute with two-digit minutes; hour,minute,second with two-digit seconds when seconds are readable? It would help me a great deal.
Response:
11,39
